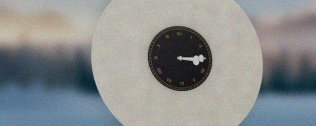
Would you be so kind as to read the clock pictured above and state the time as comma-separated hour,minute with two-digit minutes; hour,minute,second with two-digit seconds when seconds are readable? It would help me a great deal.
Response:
3,15
